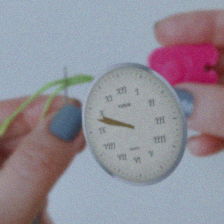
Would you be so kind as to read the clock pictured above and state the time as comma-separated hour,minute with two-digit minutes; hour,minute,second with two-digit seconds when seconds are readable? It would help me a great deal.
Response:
9,48
